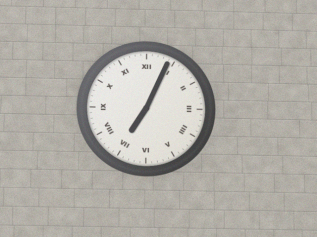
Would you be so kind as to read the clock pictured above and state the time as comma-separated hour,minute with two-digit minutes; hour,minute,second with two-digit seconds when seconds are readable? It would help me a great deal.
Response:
7,04
